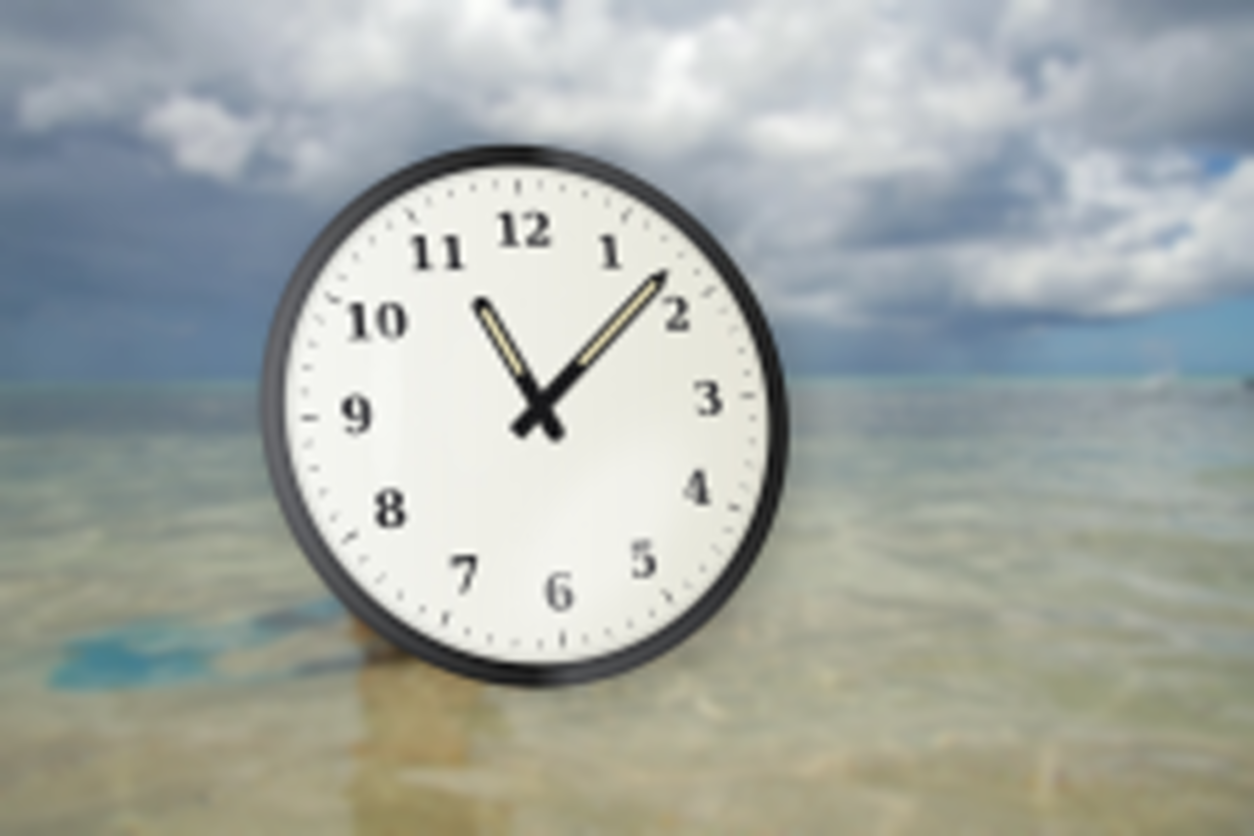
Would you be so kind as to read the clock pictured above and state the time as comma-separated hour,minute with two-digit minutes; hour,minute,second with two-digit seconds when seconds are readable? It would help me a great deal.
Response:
11,08
